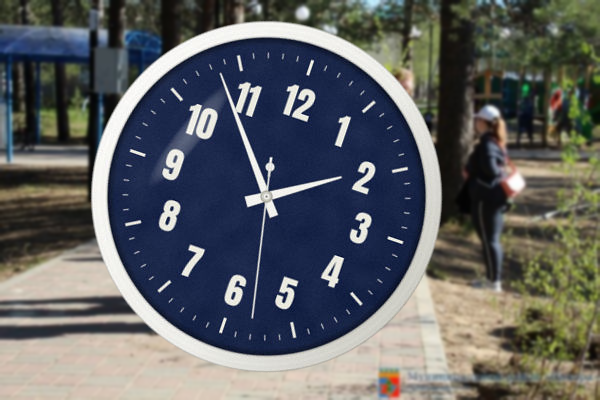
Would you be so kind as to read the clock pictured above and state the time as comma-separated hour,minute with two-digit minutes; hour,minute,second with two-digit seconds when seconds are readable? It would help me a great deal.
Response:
1,53,28
